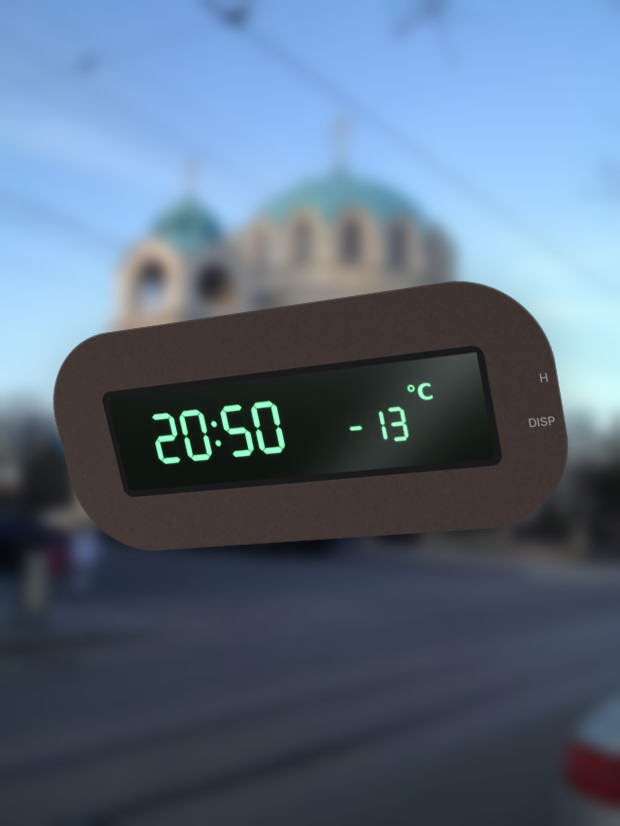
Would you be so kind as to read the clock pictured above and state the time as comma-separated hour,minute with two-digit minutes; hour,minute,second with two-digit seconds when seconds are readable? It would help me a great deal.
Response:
20,50
